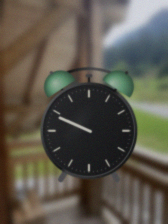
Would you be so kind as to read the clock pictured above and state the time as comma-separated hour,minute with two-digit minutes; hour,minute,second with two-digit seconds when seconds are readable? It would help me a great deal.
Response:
9,49
